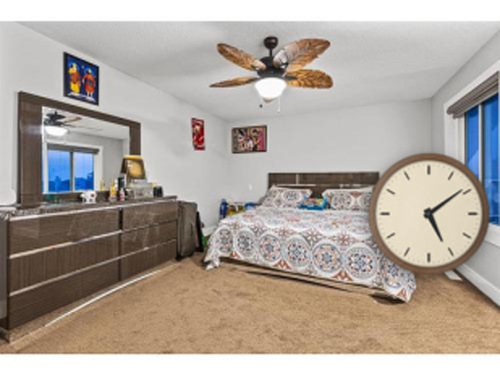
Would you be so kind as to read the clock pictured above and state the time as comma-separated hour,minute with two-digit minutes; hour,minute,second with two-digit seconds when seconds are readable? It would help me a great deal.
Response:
5,09
